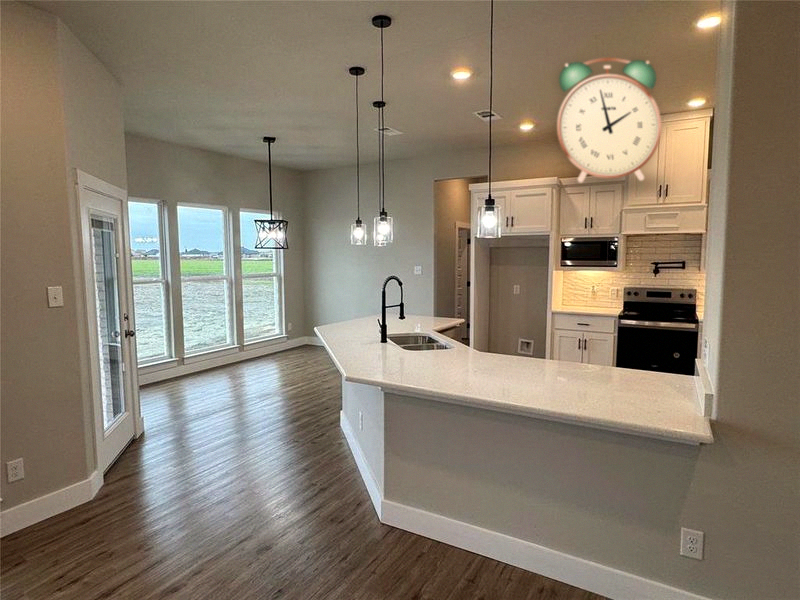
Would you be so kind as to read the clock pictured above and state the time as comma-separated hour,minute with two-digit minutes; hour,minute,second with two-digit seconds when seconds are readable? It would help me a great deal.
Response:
1,58
